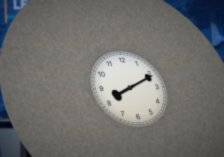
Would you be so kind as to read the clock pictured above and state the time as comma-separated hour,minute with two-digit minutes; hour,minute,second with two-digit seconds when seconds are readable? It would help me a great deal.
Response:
8,11
